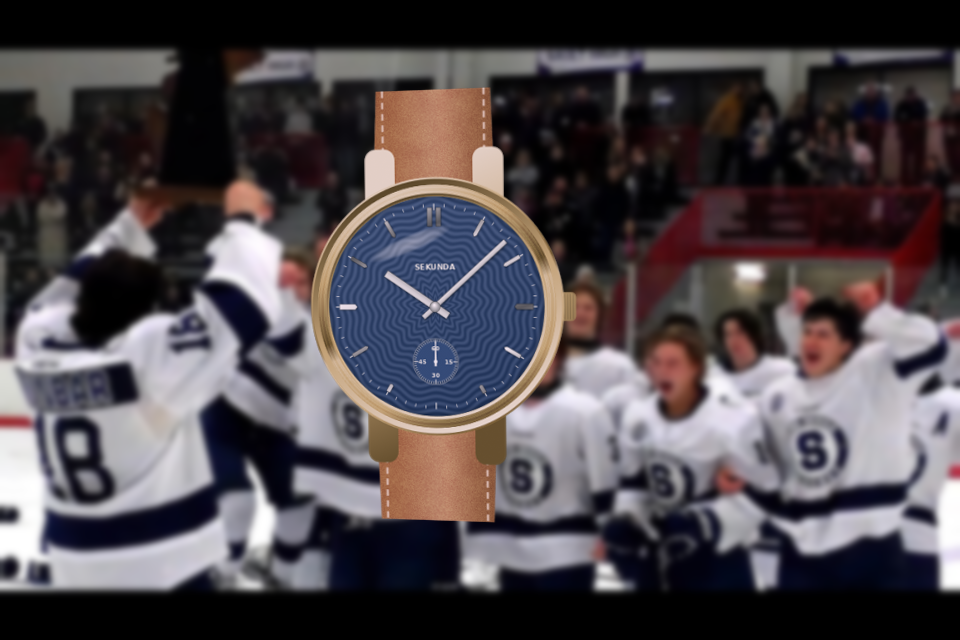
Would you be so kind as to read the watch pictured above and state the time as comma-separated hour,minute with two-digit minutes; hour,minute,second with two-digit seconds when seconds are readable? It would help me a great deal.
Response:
10,08
